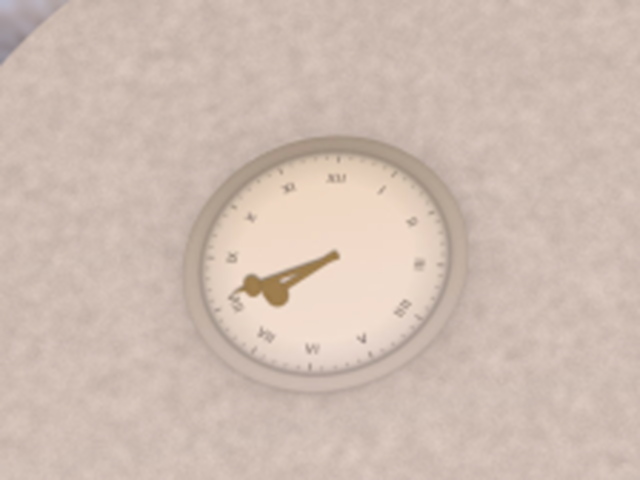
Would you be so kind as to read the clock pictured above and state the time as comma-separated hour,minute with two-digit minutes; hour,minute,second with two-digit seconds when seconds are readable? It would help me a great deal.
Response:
7,41
